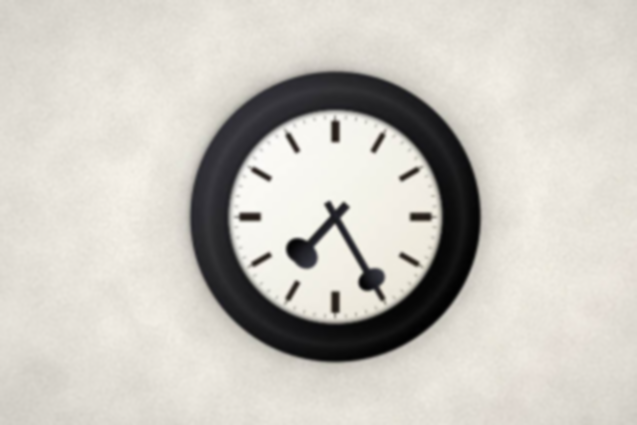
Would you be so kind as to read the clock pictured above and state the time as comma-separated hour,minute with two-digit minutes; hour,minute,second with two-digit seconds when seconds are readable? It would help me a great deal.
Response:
7,25
